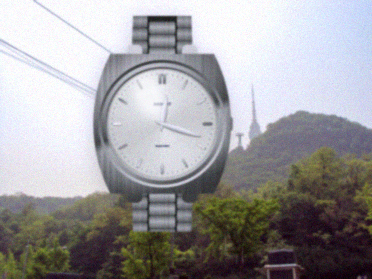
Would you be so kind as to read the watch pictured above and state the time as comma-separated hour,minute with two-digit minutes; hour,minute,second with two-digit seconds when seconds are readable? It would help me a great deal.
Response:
12,18
